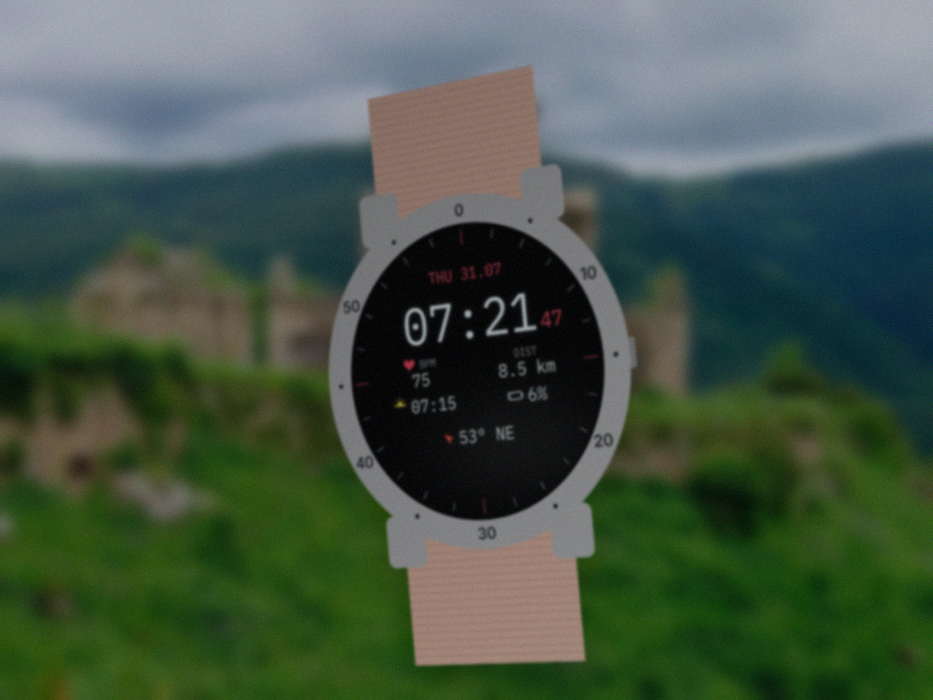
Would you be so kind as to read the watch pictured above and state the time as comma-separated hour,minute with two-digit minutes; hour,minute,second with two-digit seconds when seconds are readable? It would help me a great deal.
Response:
7,21,47
